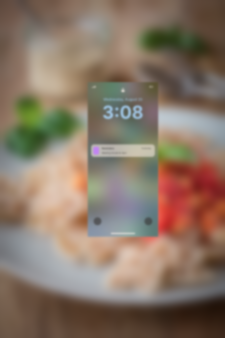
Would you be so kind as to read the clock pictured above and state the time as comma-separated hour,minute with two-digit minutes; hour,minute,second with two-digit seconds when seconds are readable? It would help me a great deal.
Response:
3,08
